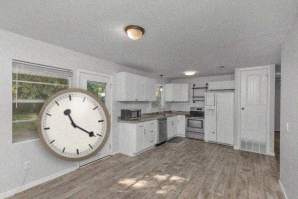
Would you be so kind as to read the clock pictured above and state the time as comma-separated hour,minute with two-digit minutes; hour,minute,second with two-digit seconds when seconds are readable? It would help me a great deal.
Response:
11,21
